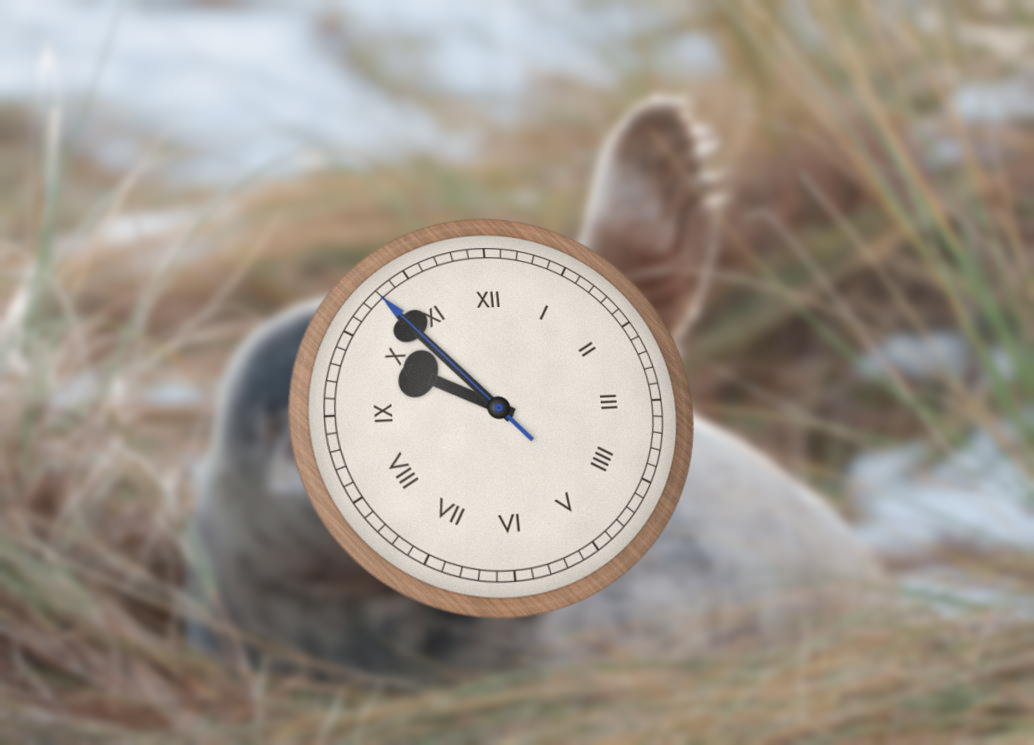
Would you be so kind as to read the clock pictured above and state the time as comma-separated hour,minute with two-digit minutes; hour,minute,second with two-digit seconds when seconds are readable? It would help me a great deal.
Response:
9,52,53
